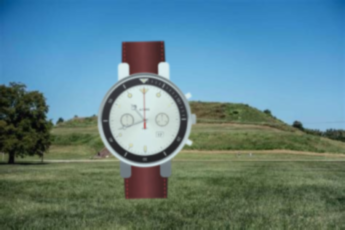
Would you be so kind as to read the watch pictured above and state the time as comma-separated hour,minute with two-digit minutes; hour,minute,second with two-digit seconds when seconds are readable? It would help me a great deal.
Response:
10,42
